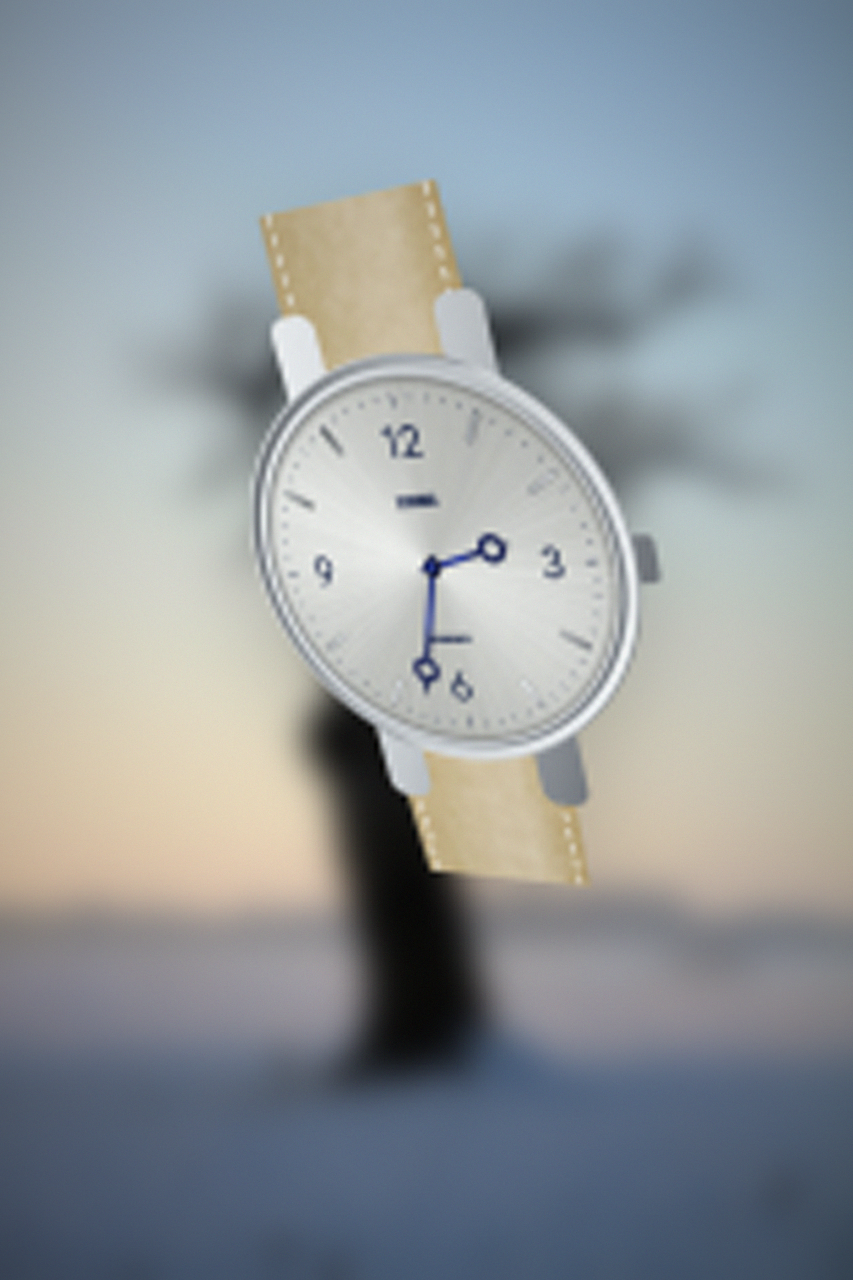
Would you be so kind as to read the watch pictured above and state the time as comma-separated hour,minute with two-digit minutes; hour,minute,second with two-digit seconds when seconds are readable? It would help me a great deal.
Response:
2,33
